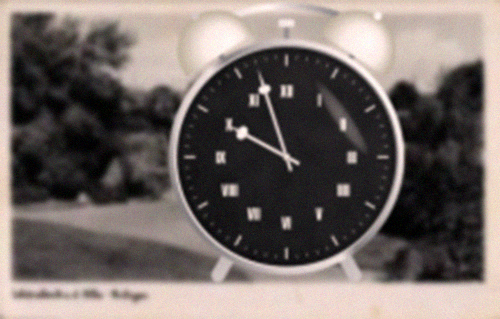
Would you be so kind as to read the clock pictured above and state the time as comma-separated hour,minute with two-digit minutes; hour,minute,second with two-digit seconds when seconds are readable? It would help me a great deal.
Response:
9,57
